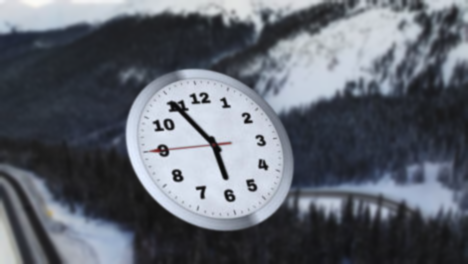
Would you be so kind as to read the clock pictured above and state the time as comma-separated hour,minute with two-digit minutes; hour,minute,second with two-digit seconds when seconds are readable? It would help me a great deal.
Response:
5,54,45
